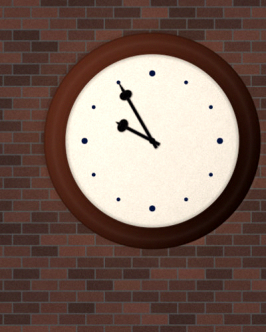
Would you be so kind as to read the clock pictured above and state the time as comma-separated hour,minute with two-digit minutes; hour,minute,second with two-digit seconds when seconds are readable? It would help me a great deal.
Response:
9,55
